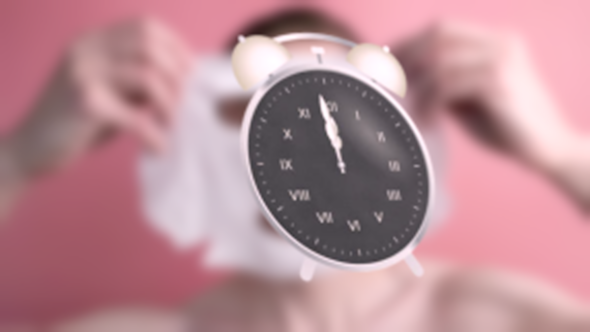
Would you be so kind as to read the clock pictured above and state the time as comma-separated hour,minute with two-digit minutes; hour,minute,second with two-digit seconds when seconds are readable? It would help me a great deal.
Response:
11,59
